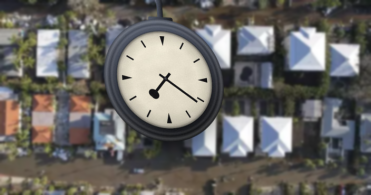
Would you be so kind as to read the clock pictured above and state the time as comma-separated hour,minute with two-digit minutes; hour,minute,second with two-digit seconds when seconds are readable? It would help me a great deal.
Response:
7,21
